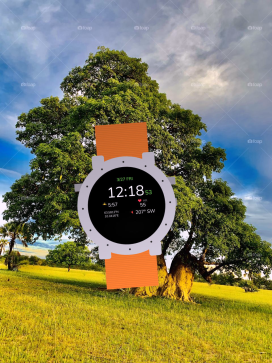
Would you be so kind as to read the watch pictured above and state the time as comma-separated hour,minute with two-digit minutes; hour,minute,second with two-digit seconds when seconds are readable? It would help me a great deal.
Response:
12,18
